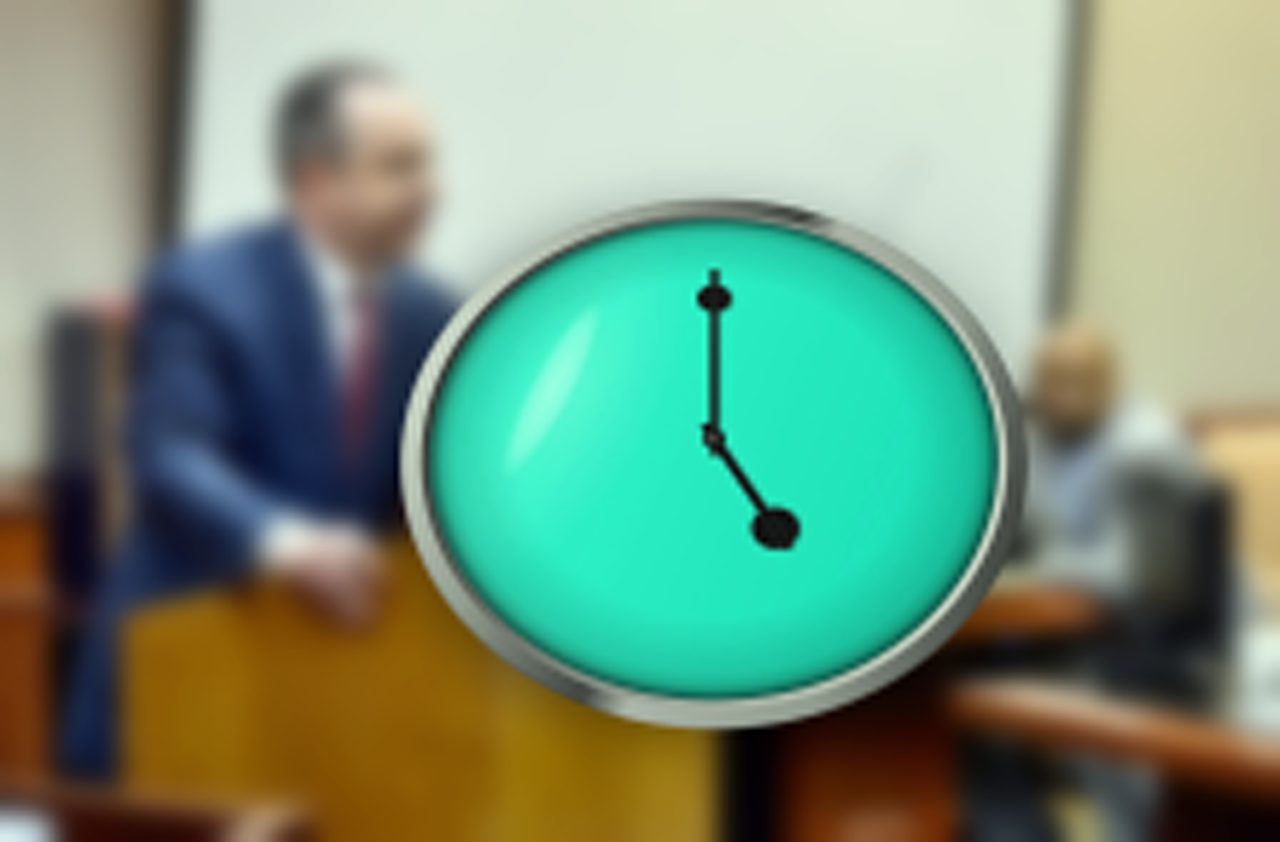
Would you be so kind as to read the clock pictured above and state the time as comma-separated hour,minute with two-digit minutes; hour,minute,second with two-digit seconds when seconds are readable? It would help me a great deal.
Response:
5,00
